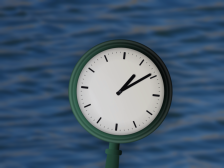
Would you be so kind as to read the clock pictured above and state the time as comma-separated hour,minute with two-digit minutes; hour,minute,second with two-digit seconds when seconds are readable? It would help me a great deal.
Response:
1,09
